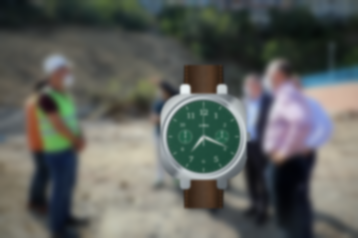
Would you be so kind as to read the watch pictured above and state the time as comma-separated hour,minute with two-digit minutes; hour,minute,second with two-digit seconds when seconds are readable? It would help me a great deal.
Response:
7,19
